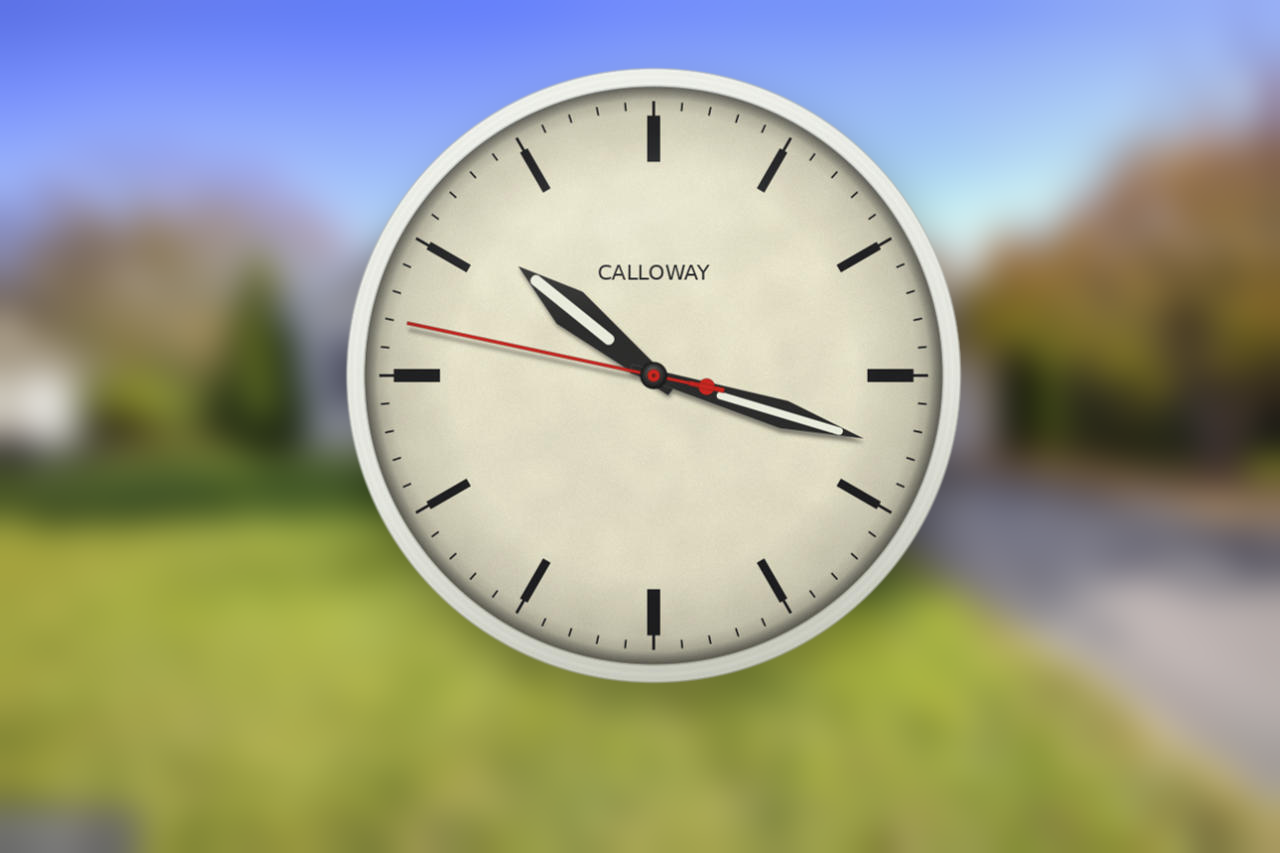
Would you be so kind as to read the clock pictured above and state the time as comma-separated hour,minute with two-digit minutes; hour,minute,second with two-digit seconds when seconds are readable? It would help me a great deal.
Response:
10,17,47
